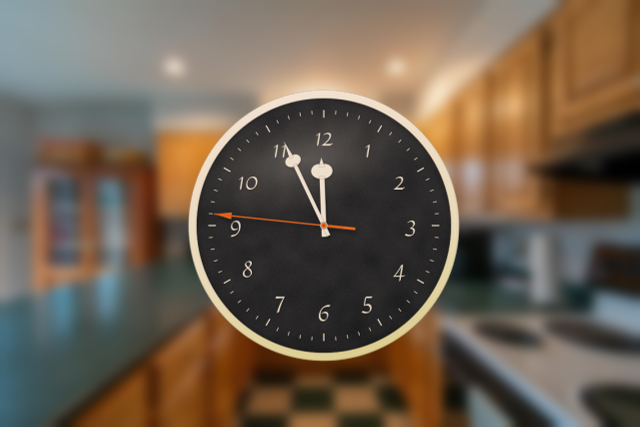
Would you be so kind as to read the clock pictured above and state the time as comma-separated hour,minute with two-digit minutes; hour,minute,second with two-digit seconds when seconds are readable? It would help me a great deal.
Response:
11,55,46
